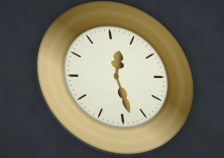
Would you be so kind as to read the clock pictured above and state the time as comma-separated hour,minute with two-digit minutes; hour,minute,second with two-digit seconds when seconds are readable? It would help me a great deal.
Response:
12,28
